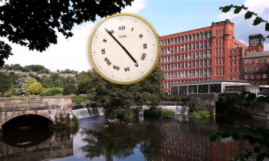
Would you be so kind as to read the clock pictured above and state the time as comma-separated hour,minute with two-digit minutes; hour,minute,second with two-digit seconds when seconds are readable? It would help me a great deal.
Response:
4,54
